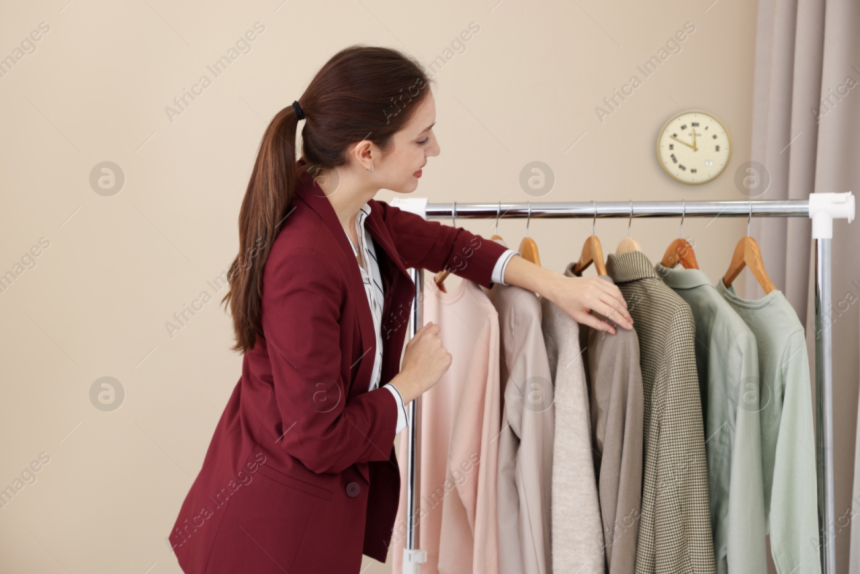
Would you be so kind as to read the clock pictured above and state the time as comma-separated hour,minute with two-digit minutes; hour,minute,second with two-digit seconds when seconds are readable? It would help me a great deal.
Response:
11,49
